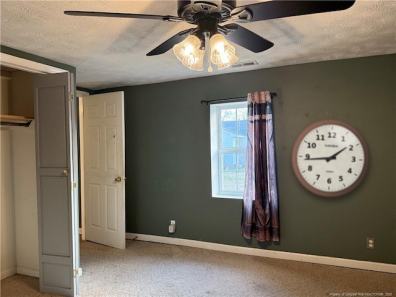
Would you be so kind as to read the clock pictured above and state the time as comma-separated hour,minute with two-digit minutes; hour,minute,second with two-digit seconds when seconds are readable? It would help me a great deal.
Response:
1,44
